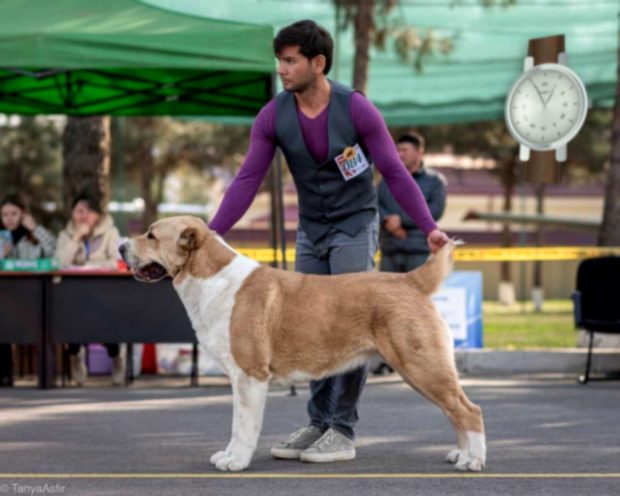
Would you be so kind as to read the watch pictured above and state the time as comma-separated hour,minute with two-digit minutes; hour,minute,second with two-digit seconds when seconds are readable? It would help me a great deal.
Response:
12,55
